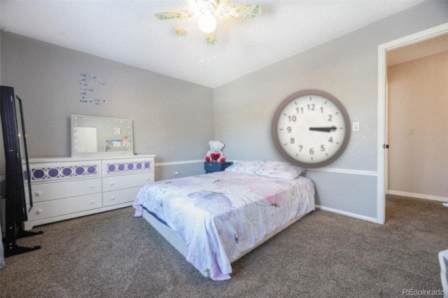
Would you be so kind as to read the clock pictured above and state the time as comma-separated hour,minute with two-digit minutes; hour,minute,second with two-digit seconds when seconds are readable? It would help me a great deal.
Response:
3,15
